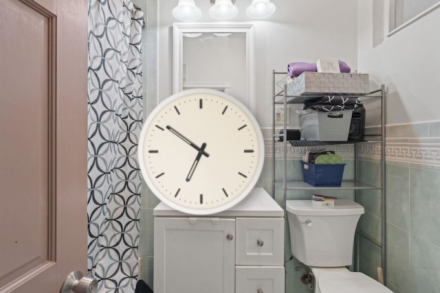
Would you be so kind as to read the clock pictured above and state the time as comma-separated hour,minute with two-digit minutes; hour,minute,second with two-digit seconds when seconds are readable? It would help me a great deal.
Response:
6,51
